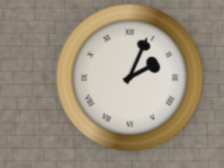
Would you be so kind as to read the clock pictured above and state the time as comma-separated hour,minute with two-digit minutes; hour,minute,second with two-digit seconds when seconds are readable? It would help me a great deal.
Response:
2,04
